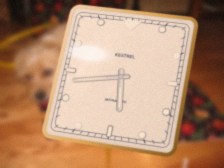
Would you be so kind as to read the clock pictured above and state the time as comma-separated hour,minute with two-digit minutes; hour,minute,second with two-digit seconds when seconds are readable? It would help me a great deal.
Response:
5,43
